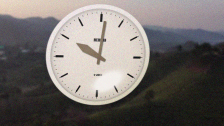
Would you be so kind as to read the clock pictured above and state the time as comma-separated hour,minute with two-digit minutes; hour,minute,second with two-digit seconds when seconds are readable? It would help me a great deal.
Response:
10,01
